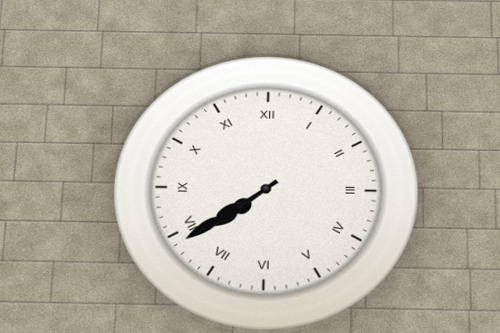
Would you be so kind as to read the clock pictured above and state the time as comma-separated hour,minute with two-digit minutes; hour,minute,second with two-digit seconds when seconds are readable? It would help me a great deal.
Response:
7,39
